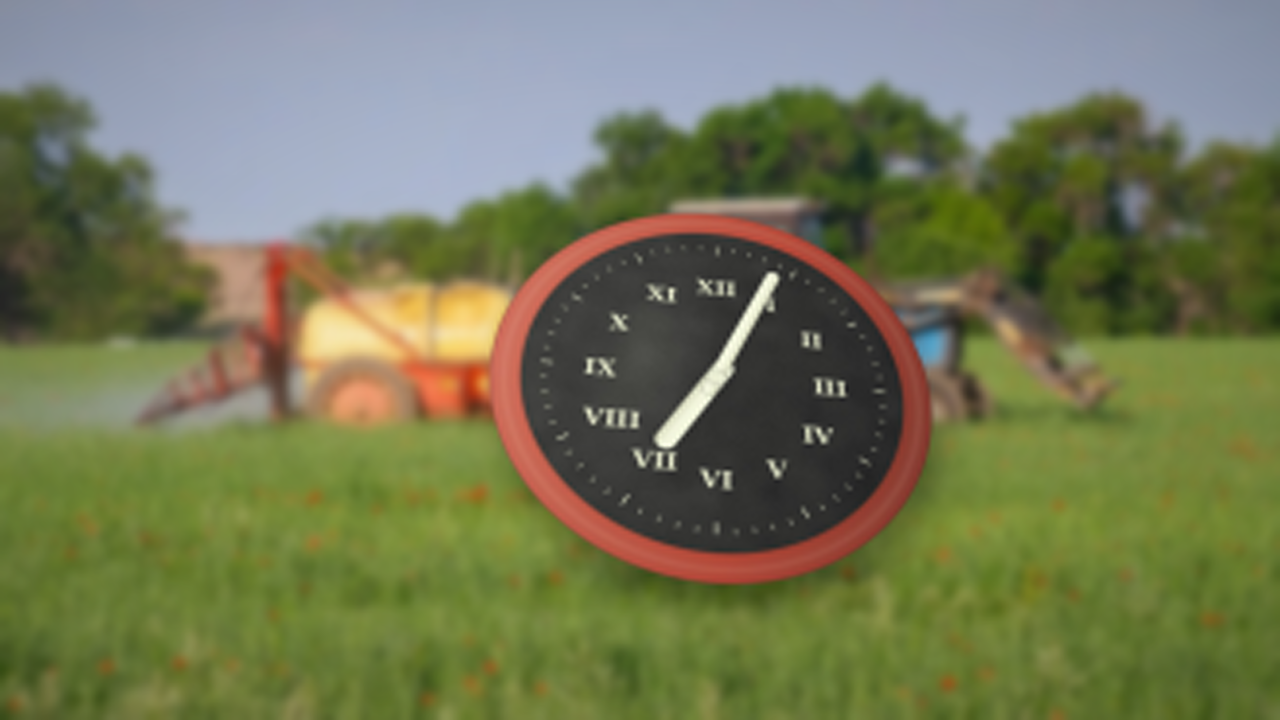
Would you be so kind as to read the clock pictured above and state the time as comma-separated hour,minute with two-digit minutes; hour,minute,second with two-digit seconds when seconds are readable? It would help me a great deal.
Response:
7,04
